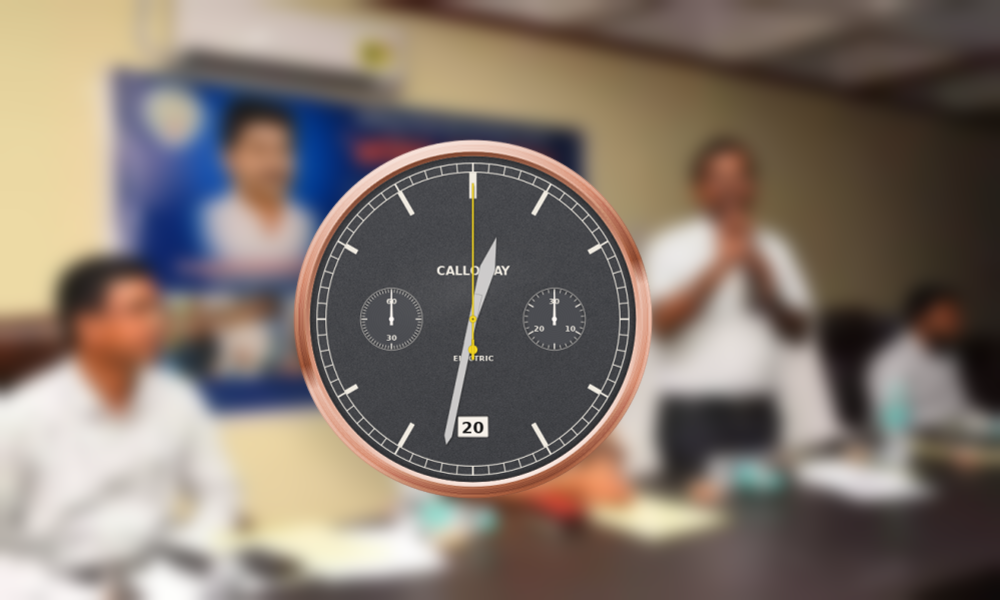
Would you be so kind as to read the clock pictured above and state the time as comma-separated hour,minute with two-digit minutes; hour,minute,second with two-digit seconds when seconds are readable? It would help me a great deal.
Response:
12,32
